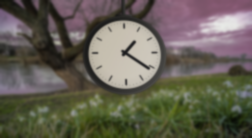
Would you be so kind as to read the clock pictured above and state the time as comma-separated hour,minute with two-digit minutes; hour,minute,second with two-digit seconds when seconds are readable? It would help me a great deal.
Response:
1,21
